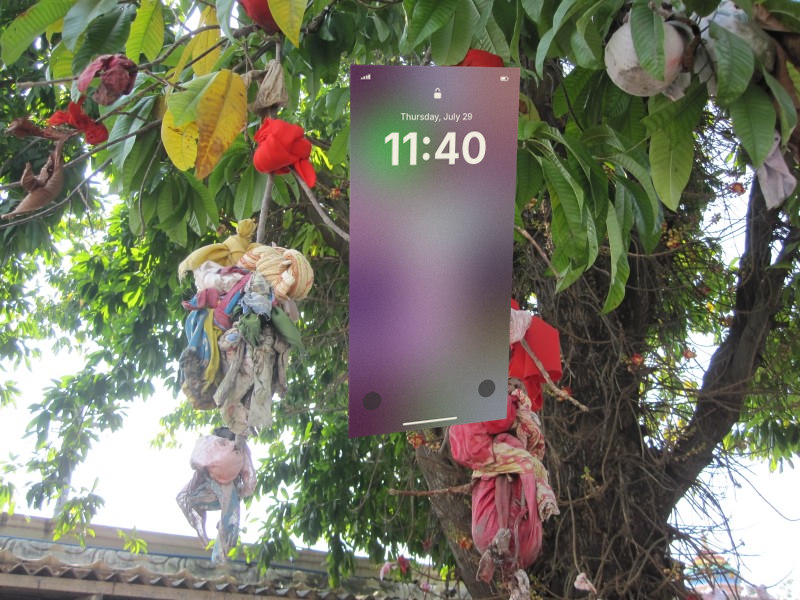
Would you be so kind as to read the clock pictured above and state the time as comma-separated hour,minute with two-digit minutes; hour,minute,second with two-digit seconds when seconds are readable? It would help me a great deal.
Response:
11,40
